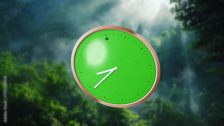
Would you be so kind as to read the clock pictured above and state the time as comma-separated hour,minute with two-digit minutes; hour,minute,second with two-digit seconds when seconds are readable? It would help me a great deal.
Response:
8,39
